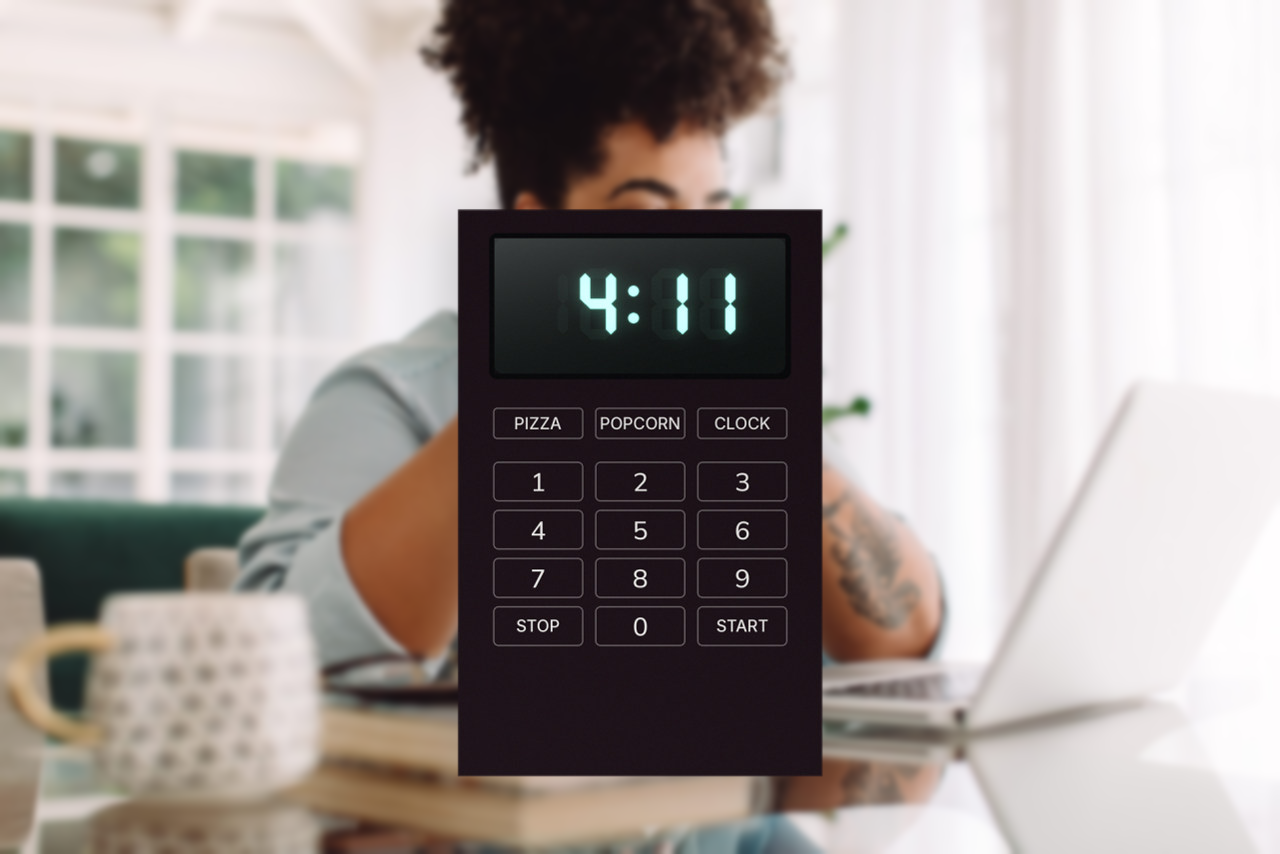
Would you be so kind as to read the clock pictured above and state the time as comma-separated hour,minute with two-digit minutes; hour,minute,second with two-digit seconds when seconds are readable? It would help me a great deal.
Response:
4,11
